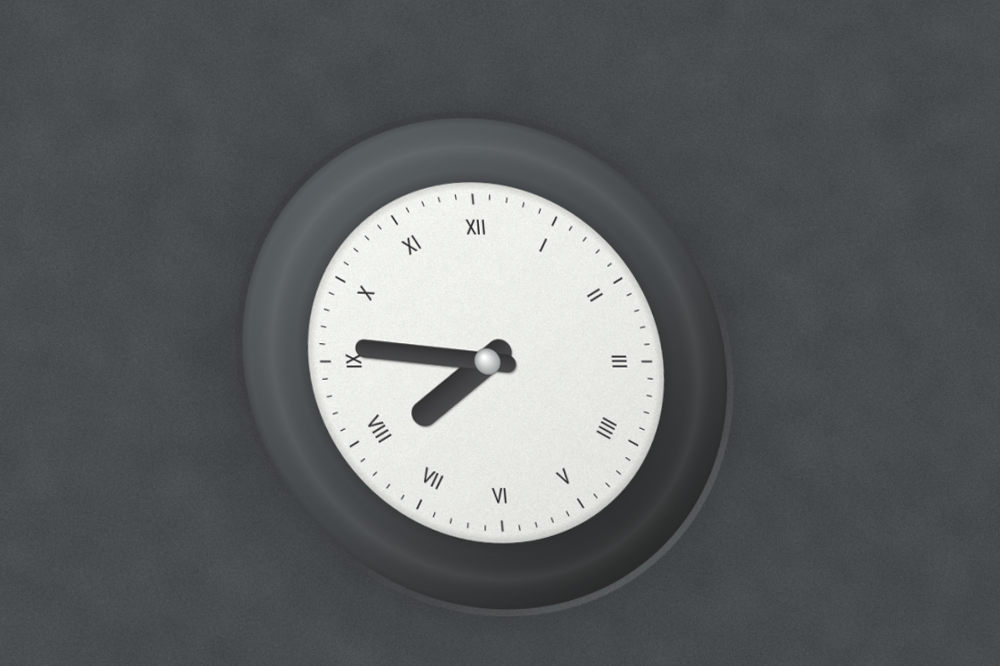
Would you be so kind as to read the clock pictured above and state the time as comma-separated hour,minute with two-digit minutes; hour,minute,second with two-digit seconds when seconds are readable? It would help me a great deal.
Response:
7,46
